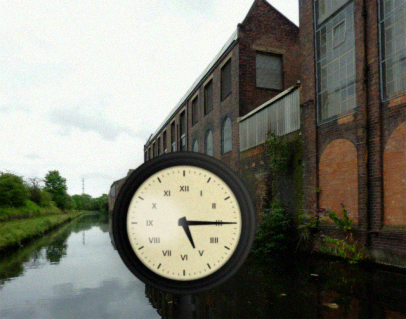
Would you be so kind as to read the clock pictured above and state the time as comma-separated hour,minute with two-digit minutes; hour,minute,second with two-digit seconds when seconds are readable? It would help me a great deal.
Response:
5,15
